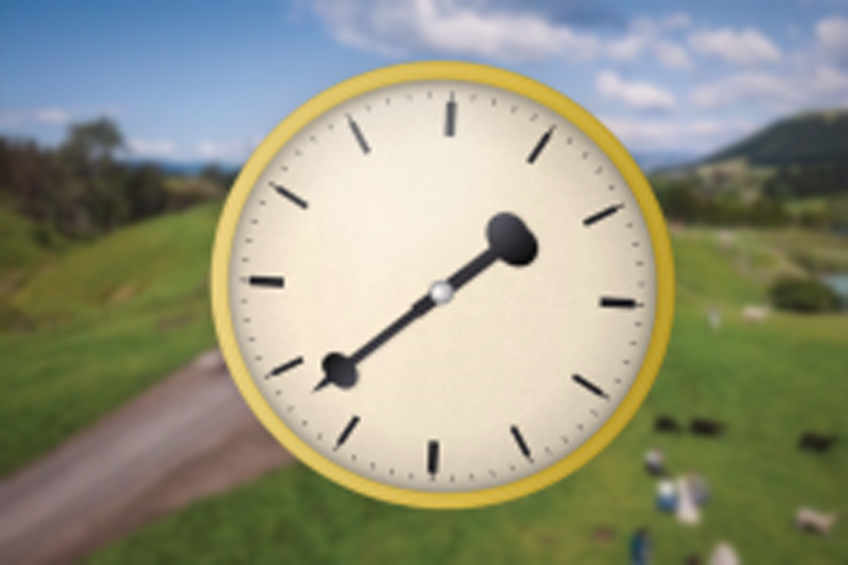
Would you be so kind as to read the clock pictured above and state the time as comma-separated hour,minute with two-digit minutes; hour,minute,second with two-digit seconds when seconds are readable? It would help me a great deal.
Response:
1,38
